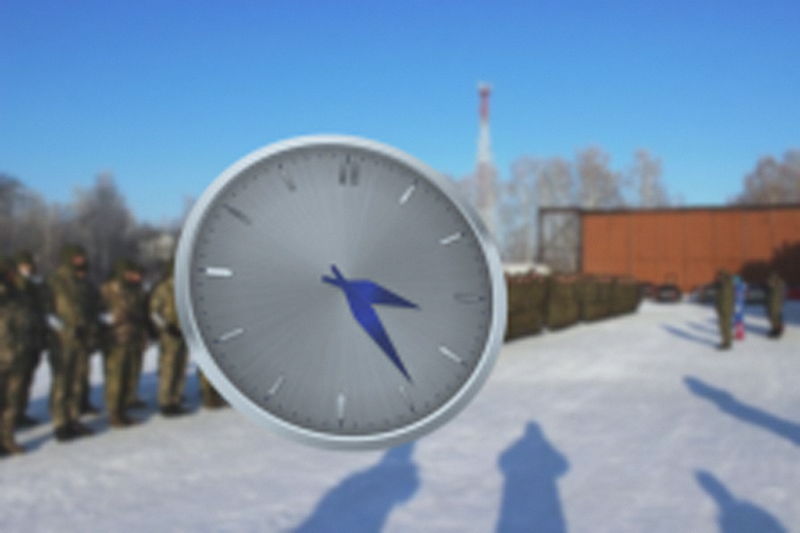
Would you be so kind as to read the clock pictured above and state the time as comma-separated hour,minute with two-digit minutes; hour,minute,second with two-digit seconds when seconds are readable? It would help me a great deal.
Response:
3,24
